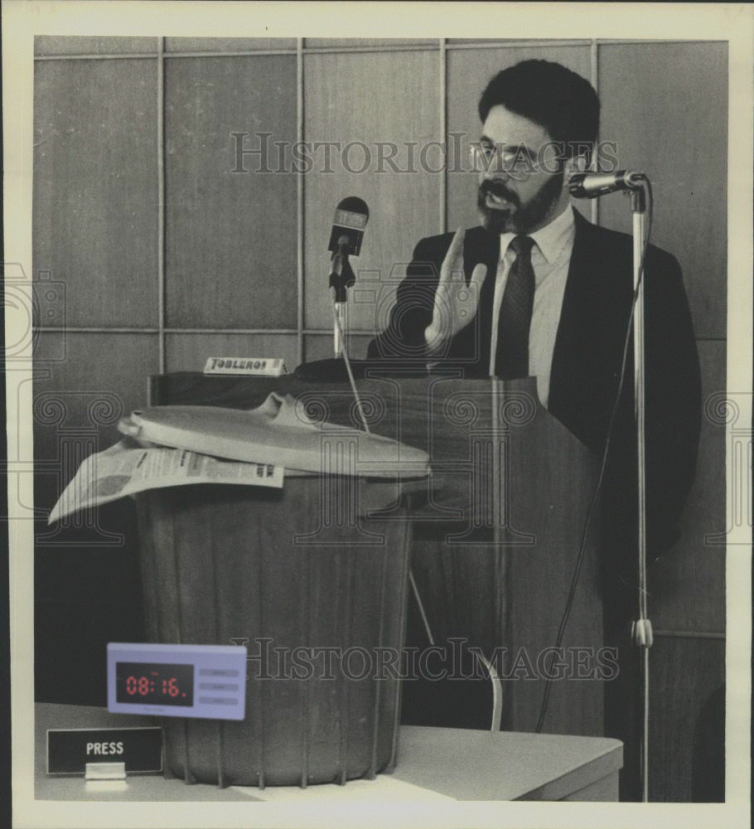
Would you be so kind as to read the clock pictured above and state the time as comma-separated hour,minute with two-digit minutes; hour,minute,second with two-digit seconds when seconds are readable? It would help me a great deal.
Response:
8,16
